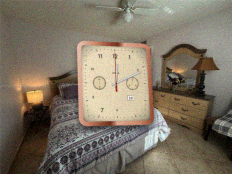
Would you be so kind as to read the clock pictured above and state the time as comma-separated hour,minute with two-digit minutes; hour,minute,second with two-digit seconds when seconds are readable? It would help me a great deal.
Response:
12,11
